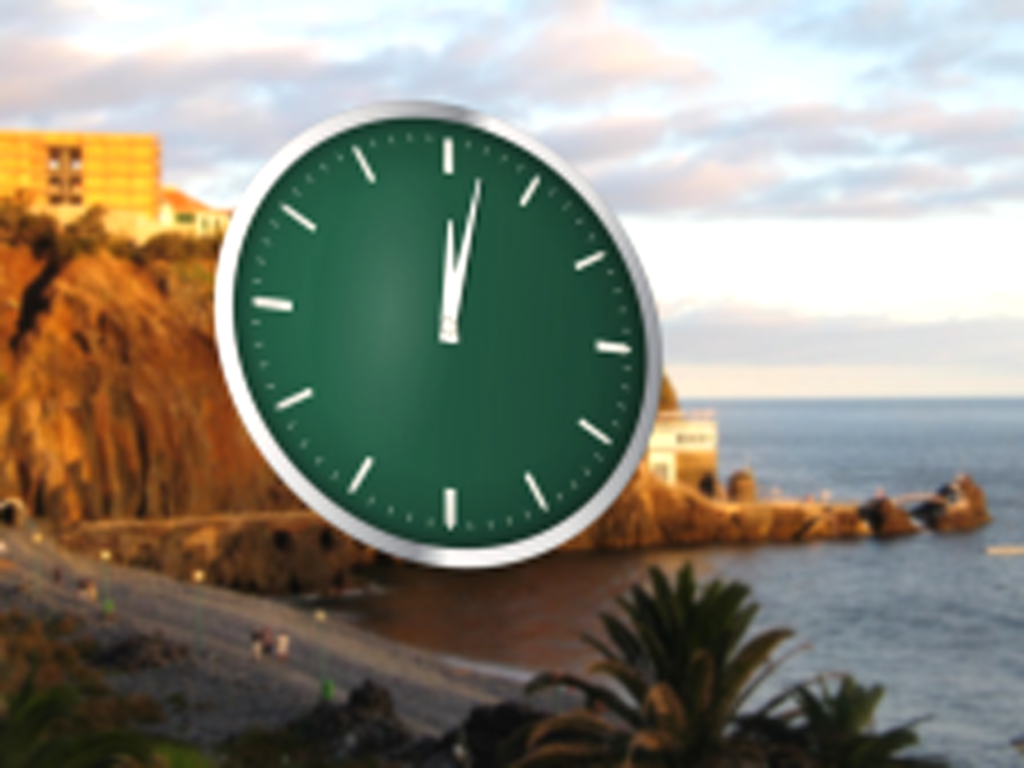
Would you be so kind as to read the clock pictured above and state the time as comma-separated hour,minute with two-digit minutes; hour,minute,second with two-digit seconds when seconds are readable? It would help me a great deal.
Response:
12,02
